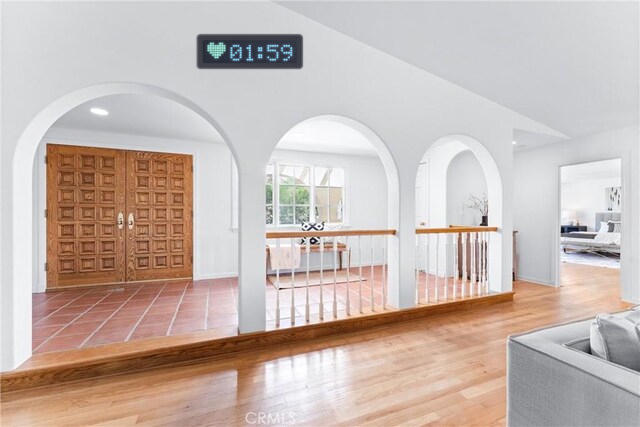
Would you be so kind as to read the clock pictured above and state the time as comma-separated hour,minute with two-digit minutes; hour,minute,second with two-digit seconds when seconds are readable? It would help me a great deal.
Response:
1,59
